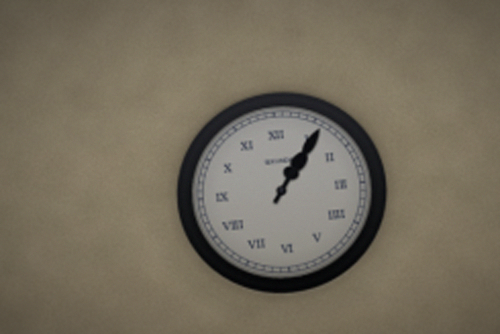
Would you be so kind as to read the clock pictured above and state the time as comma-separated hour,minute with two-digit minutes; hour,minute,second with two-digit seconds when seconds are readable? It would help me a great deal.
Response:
1,06
